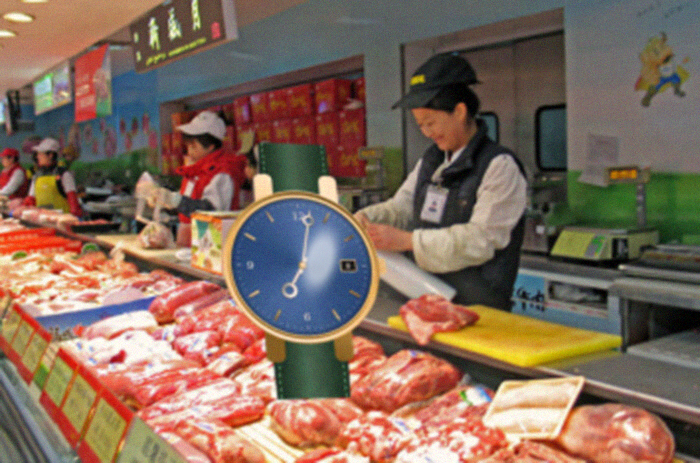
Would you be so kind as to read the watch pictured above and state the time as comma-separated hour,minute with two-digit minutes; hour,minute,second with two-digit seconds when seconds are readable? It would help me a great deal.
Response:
7,02
